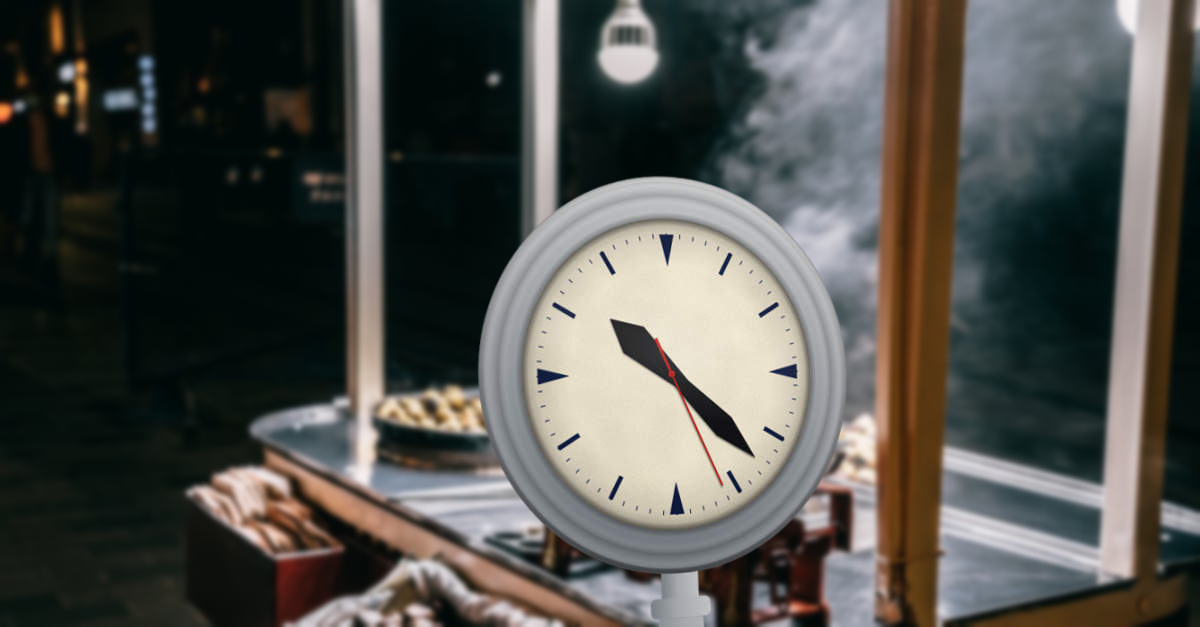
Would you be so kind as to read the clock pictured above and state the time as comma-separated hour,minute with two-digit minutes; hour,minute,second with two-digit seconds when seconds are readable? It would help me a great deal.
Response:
10,22,26
